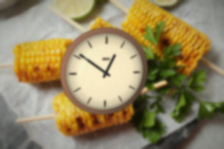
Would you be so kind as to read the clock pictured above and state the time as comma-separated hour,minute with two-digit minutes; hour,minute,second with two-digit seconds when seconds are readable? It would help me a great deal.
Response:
12,51
